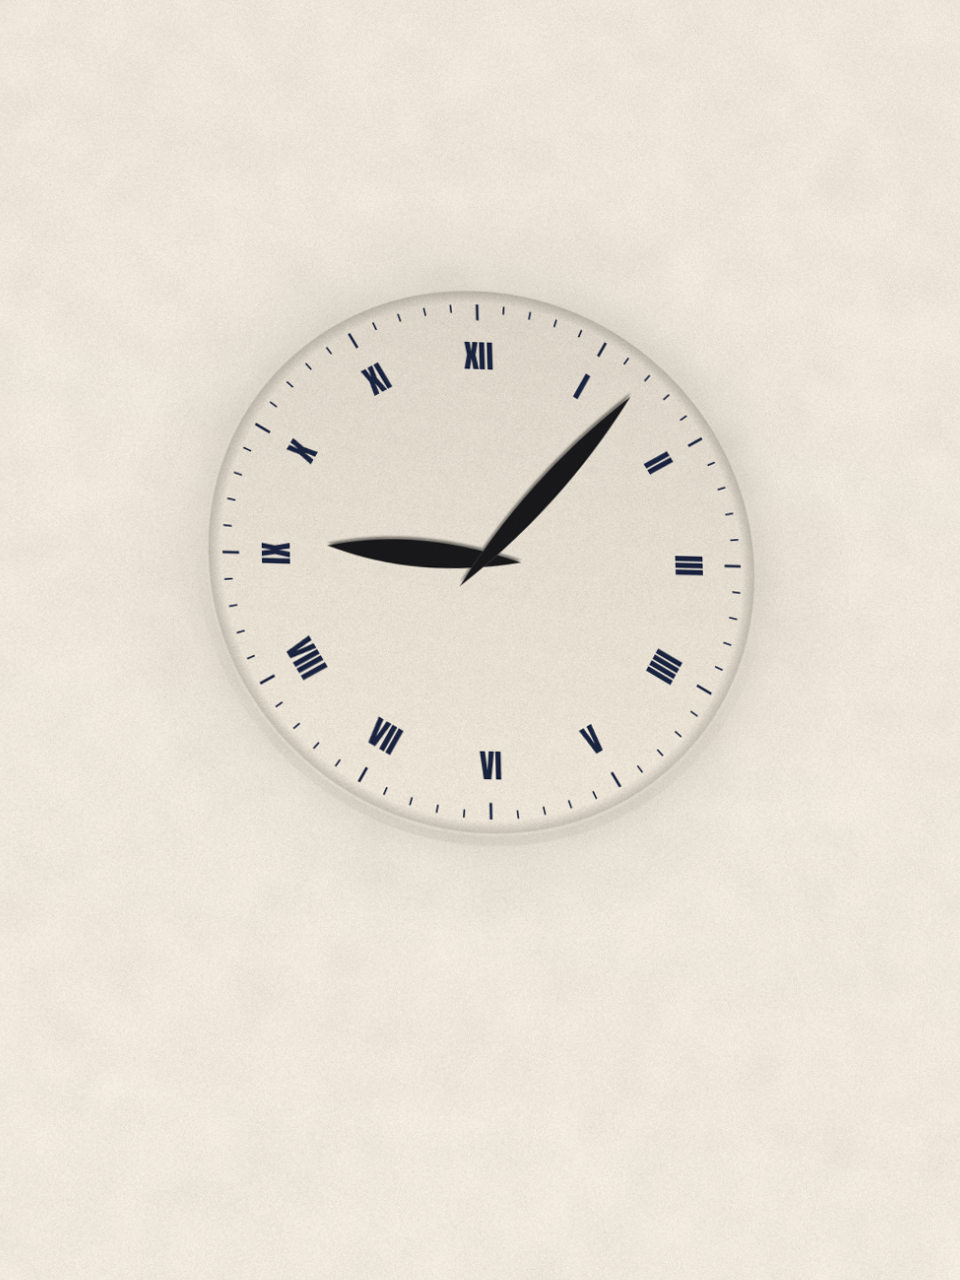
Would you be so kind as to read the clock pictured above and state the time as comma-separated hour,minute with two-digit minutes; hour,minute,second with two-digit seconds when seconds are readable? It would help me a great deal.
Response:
9,07
